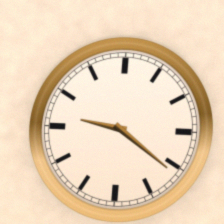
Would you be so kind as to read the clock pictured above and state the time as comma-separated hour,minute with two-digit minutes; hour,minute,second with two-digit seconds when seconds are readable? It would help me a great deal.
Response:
9,21
